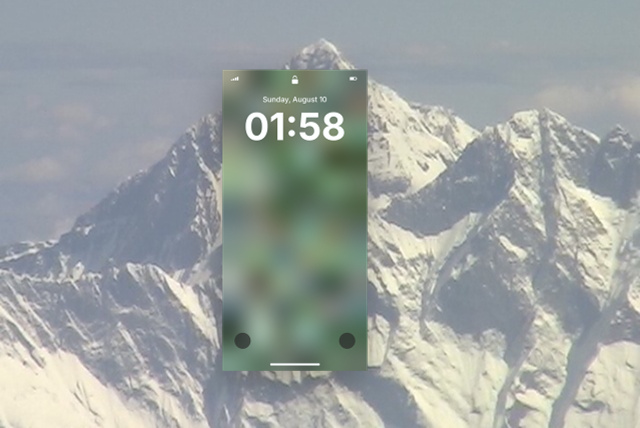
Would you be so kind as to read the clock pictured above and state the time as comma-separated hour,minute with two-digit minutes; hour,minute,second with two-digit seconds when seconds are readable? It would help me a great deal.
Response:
1,58
